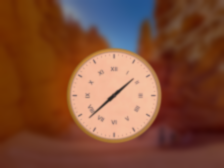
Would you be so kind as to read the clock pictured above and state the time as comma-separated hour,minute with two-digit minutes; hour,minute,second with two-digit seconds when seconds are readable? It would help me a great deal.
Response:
1,38
